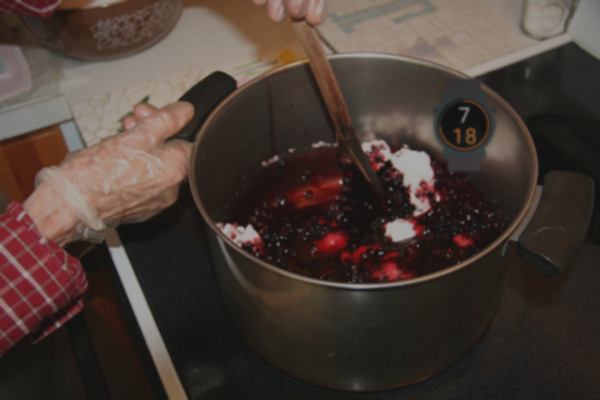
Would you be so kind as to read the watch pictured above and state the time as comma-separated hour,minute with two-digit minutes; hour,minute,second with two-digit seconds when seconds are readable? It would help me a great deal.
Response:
7,18
